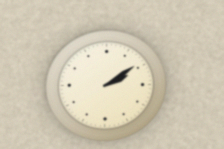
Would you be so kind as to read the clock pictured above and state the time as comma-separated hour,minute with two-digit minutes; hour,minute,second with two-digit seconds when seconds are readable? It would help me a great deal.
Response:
2,09
